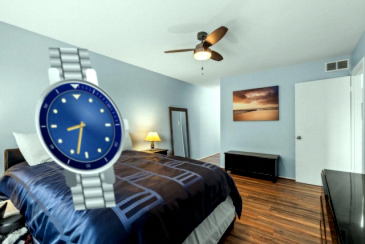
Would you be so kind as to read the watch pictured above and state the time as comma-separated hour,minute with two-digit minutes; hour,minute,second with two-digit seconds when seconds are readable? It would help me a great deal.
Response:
8,33
